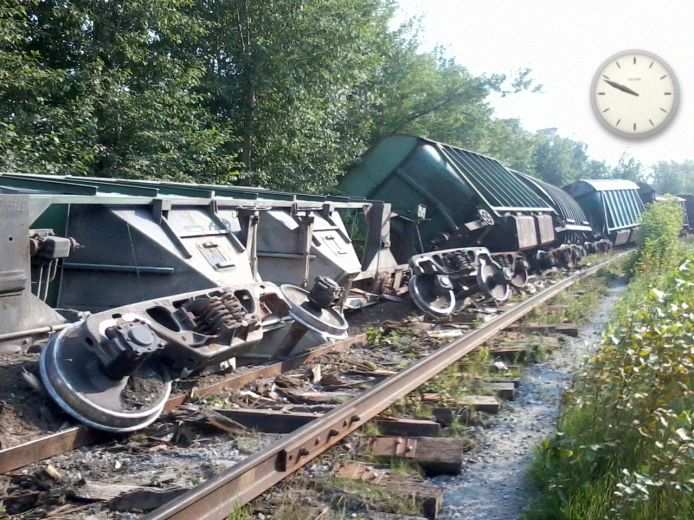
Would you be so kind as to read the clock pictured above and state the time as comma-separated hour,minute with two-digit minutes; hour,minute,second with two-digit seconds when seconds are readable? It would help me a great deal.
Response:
9,49
